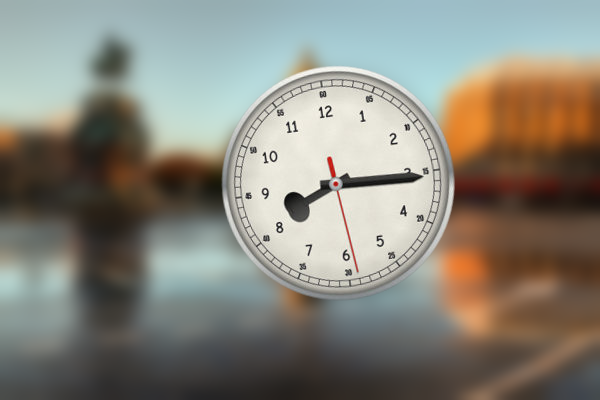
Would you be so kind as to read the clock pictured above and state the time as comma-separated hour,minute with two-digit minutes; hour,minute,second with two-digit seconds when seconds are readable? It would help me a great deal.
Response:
8,15,29
